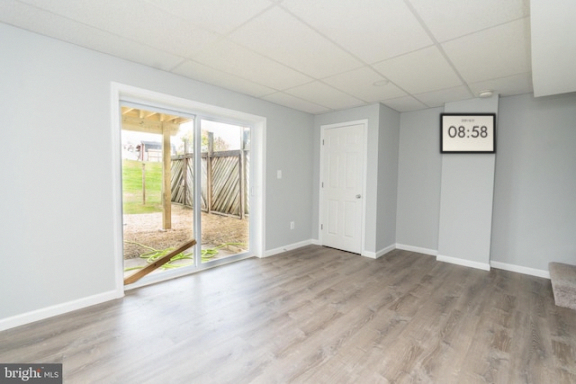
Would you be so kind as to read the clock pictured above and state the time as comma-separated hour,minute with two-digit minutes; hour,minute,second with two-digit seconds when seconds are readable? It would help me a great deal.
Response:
8,58
